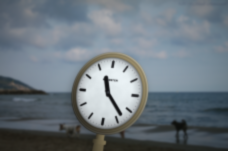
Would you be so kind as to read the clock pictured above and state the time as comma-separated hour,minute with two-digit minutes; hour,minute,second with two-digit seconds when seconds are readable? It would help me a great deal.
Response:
11,23
